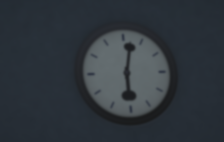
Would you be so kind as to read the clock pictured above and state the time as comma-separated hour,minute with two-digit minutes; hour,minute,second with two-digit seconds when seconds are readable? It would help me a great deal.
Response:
6,02
